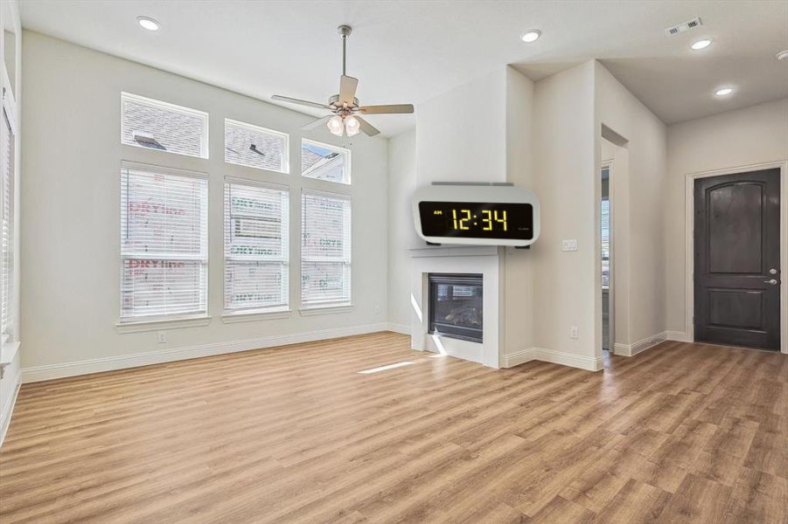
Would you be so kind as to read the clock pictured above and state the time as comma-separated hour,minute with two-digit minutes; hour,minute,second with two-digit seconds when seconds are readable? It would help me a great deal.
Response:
12,34
